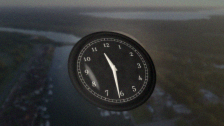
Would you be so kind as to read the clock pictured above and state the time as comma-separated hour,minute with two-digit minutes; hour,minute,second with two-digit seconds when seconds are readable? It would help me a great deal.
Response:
11,31
